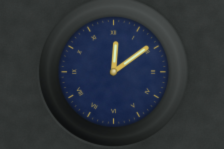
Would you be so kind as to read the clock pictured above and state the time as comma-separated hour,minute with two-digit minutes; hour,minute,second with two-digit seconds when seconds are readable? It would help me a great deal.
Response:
12,09
